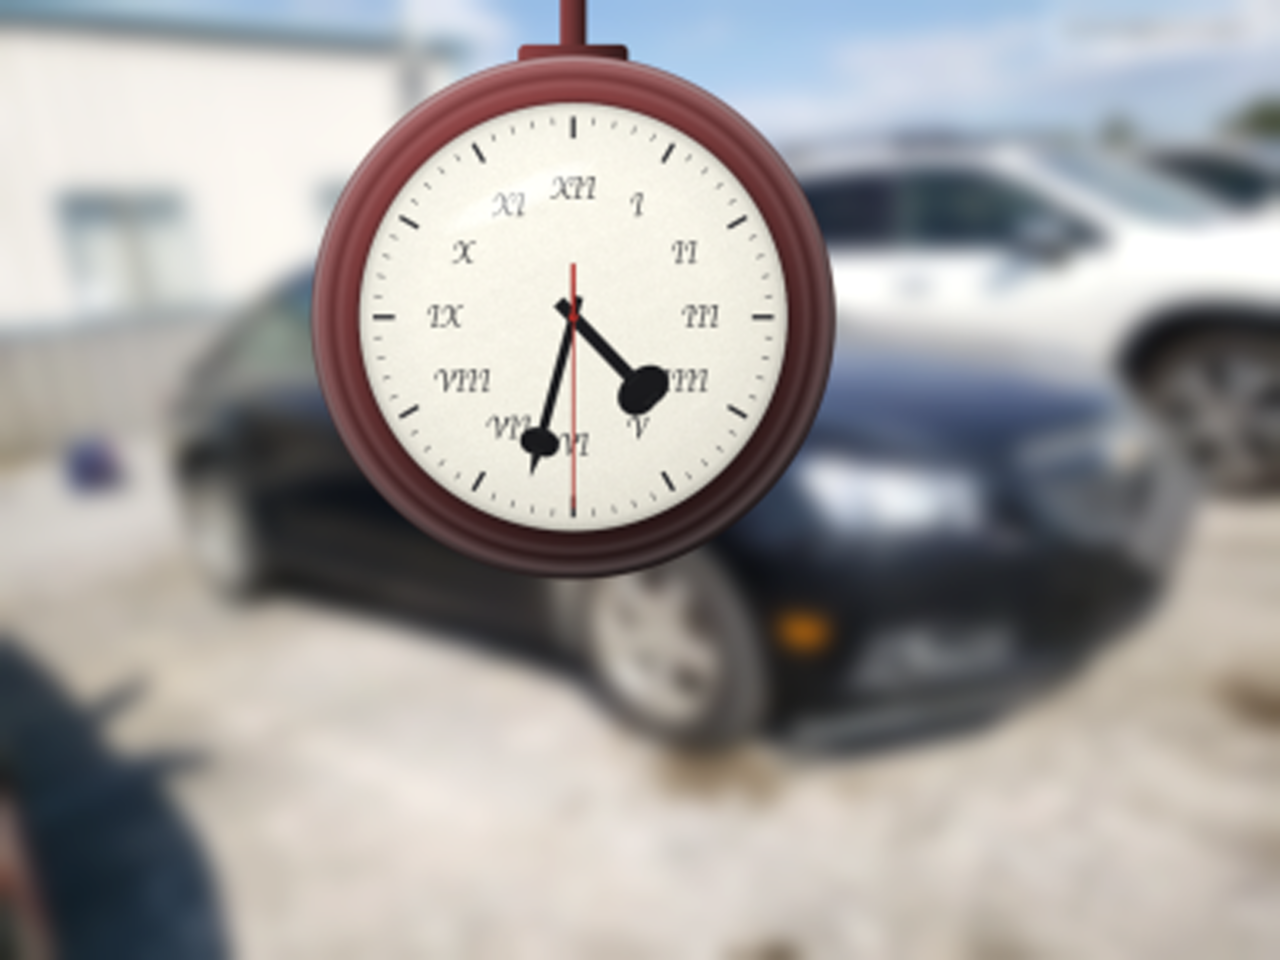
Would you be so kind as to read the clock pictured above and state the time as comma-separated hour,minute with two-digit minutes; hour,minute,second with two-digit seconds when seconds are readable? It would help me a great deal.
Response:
4,32,30
